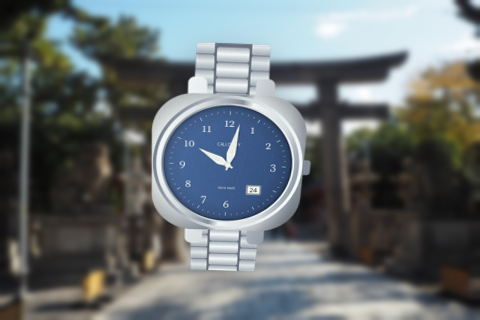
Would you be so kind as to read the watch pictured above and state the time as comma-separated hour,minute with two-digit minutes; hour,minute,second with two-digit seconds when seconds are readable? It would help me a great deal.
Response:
10,02
